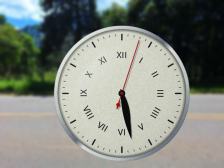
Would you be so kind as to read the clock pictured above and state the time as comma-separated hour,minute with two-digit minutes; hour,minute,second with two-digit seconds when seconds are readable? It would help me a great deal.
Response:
5,28,03
